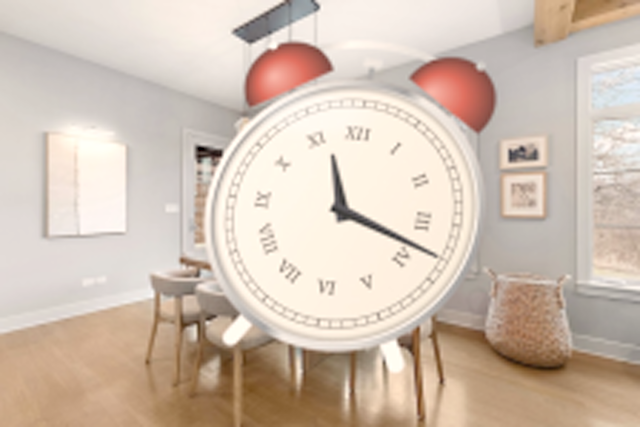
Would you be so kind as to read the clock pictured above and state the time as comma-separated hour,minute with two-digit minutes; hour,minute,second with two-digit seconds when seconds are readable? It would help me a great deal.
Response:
11,18
